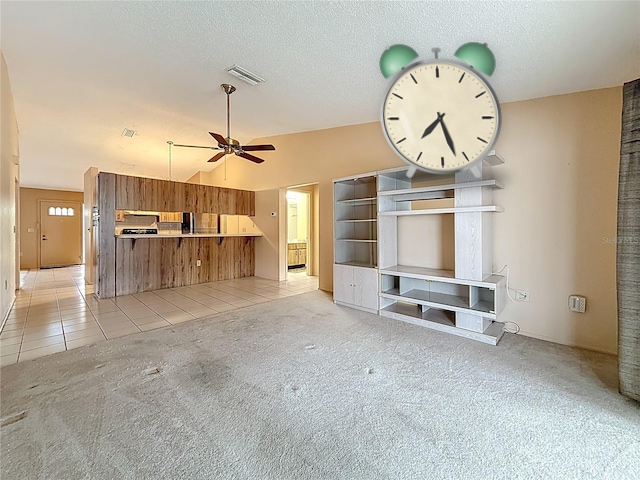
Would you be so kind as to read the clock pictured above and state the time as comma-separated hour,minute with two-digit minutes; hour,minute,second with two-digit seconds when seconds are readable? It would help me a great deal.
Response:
7,27
